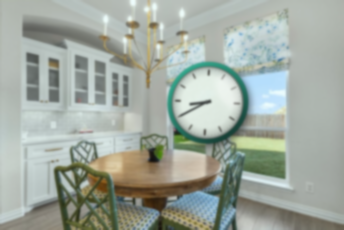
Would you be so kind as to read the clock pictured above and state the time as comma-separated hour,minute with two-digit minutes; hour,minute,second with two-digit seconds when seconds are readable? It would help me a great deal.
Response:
8,40
